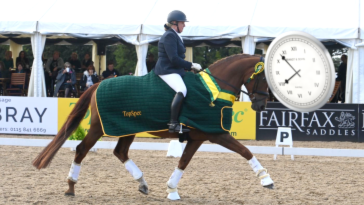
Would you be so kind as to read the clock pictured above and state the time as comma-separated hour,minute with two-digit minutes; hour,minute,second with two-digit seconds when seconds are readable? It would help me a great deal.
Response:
7,53
